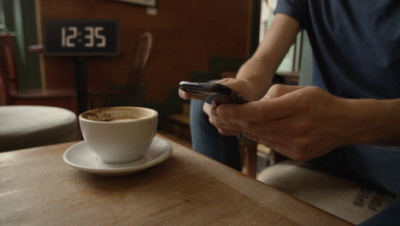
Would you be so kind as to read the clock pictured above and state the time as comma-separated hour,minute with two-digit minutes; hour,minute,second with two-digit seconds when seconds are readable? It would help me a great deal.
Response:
12,35
